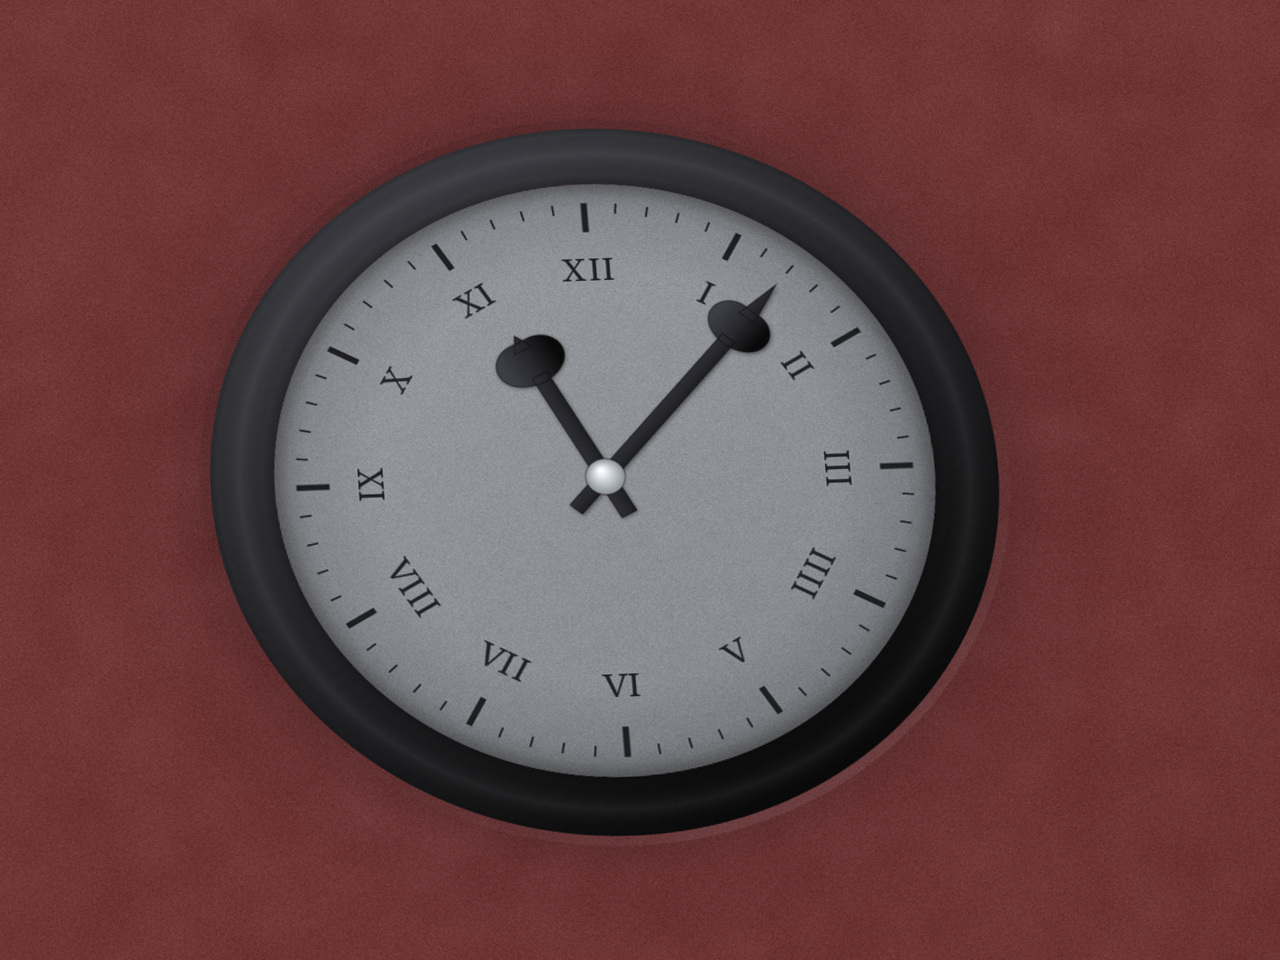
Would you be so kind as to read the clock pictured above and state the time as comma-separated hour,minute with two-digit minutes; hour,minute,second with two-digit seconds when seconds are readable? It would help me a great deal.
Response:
11,07
